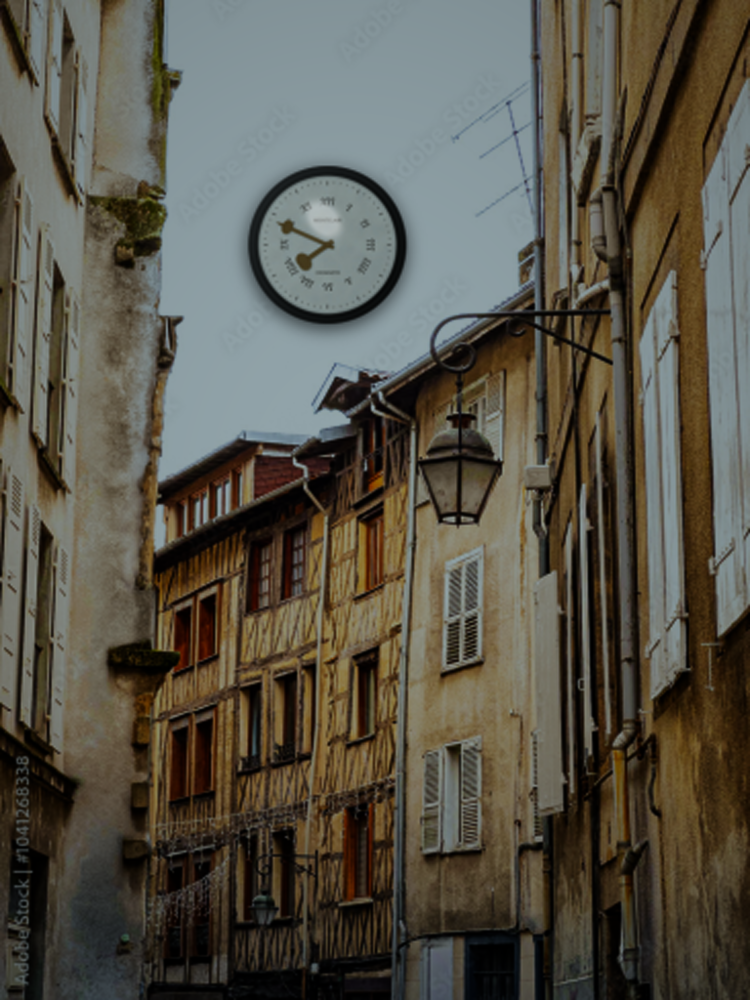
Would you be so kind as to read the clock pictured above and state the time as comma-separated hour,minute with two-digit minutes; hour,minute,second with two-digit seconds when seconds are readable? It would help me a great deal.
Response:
7,49
